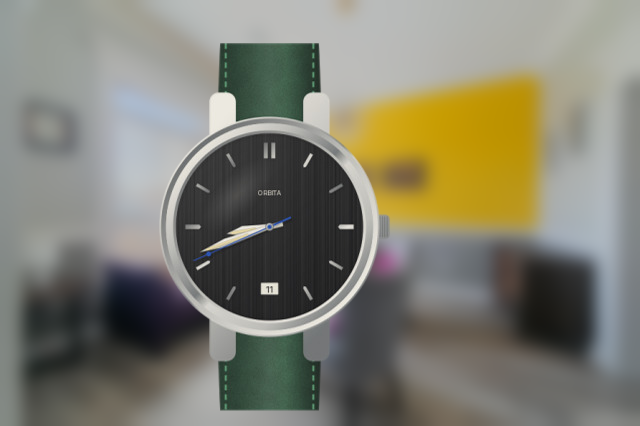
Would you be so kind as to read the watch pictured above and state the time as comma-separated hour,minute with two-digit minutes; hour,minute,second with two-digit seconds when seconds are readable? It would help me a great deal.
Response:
8,41,41
